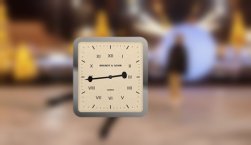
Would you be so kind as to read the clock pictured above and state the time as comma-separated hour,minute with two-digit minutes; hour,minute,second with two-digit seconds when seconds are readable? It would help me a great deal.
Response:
2,44
